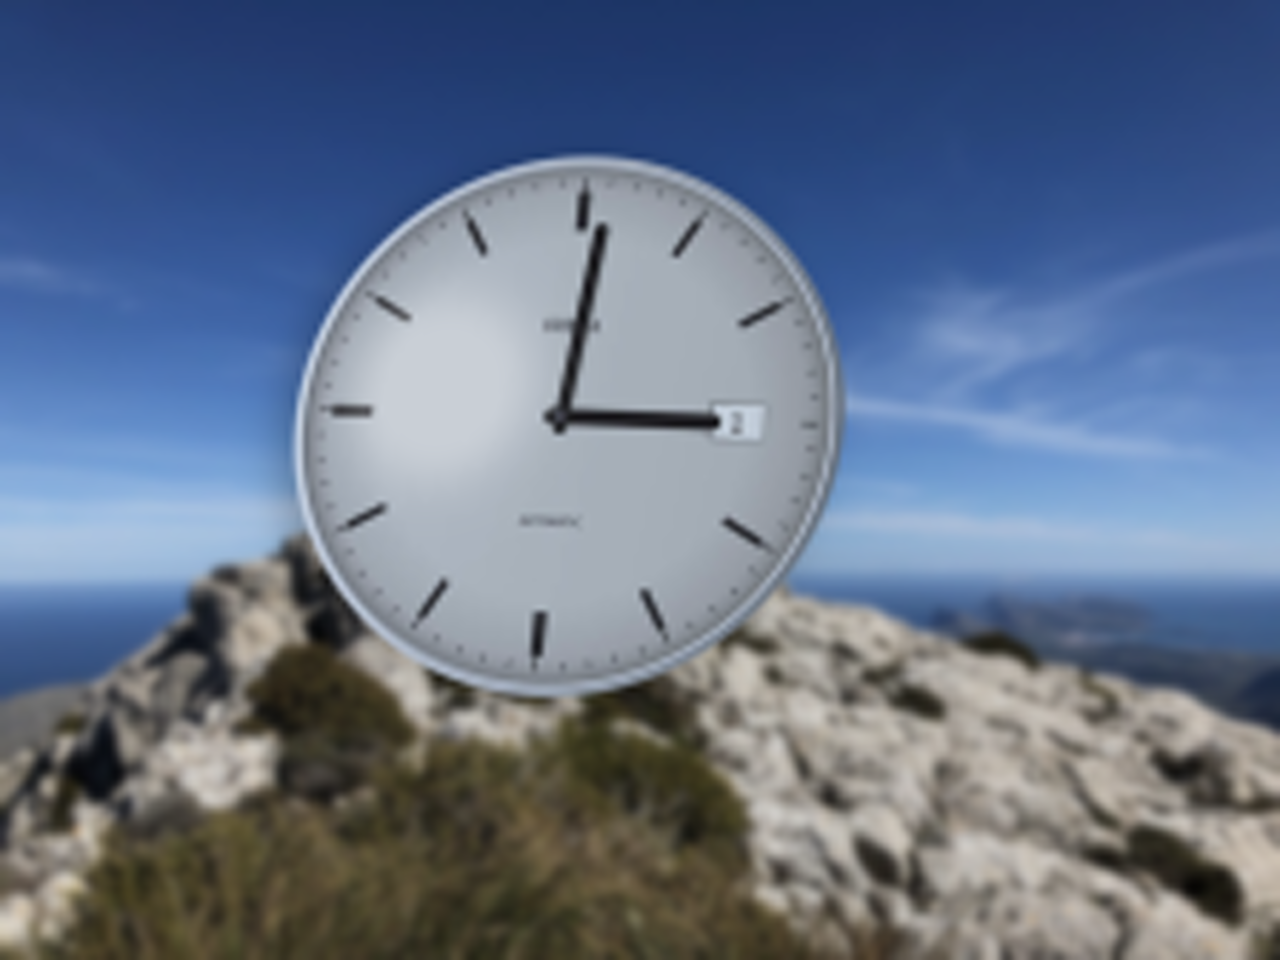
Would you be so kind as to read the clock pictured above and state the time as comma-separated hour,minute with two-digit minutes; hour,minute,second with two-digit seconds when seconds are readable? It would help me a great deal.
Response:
3,01
